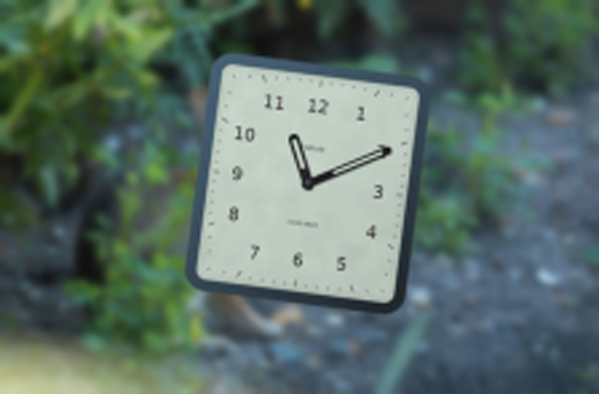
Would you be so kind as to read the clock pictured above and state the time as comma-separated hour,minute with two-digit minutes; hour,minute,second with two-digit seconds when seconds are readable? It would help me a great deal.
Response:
11,10
